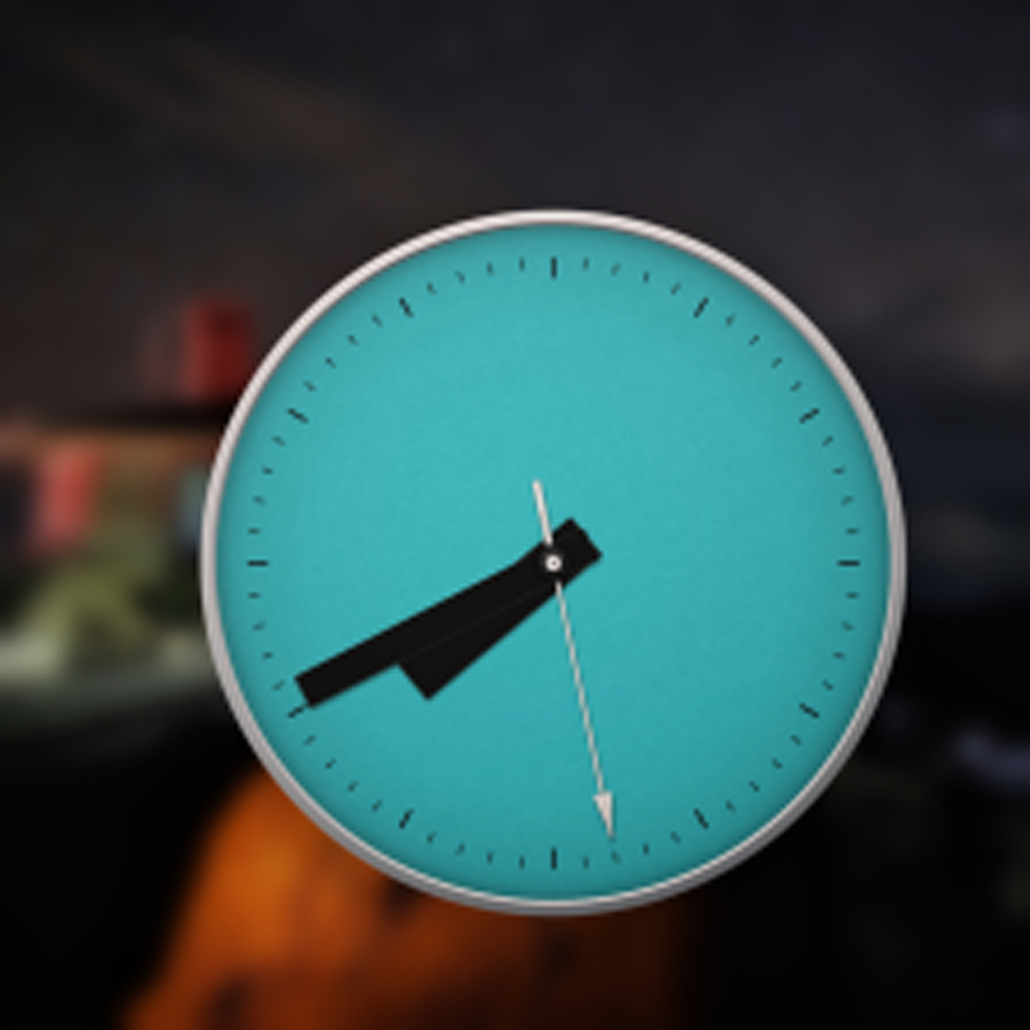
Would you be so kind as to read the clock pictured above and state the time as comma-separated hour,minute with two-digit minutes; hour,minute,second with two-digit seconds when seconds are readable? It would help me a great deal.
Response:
7,40,28
